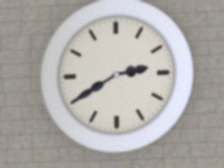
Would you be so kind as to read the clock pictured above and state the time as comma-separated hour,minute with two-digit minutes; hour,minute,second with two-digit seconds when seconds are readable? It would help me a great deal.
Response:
2,40
